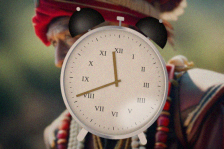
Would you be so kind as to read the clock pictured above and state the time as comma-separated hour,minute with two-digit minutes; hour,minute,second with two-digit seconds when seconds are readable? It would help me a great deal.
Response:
11,41
